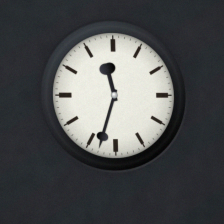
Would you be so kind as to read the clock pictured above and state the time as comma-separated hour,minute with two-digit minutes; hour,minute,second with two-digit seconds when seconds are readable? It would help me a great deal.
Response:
11,33
